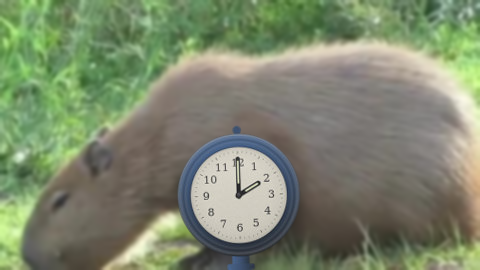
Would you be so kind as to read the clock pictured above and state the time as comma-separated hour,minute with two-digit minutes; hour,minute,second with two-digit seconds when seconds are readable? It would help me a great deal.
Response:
2,00
